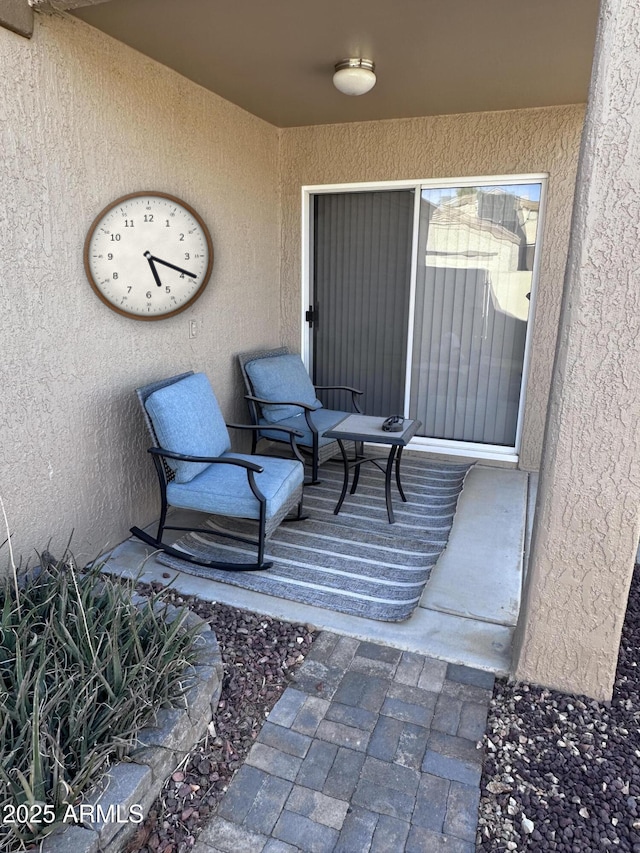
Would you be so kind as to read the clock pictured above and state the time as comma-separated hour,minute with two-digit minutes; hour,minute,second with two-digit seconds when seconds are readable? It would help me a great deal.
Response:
5,19
